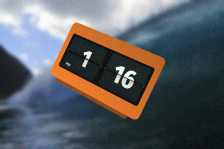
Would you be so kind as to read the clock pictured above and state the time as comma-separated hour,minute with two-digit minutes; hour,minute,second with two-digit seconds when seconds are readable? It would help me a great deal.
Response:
1,16
